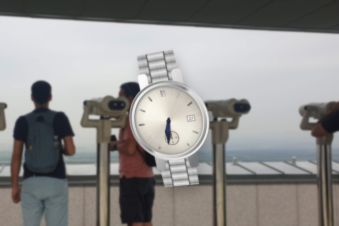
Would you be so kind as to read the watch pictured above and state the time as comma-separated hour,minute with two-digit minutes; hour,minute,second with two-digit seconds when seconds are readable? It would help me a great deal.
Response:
6,32
